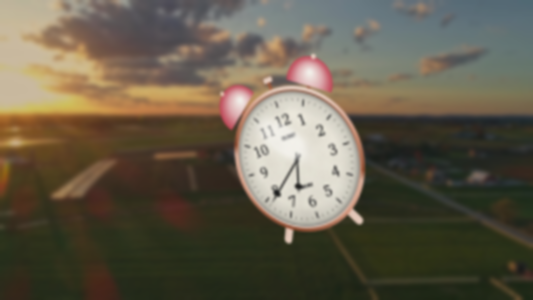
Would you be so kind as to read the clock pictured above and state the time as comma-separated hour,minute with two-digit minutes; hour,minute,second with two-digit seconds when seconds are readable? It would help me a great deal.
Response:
6,39
